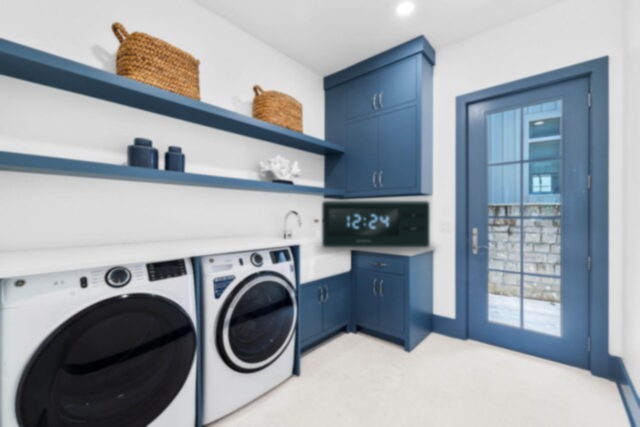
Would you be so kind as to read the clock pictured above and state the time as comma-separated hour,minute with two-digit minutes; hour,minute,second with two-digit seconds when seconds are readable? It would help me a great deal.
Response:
12,24
